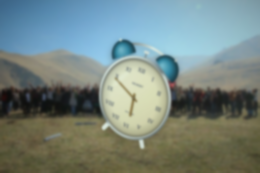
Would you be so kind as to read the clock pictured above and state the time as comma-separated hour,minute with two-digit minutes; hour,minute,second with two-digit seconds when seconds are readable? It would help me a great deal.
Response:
5,49
